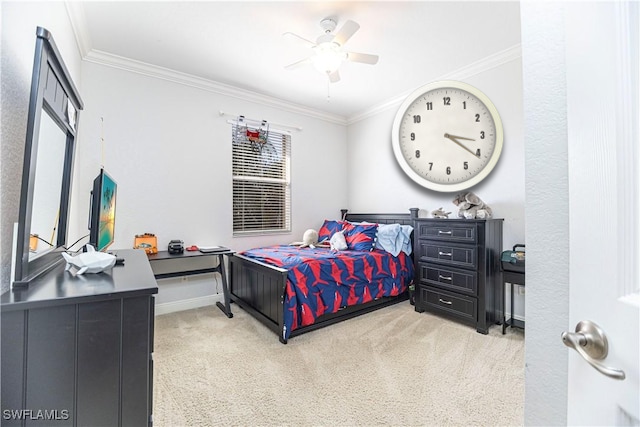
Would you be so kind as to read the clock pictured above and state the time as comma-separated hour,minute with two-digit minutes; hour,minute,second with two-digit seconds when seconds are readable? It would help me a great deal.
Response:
3,21
